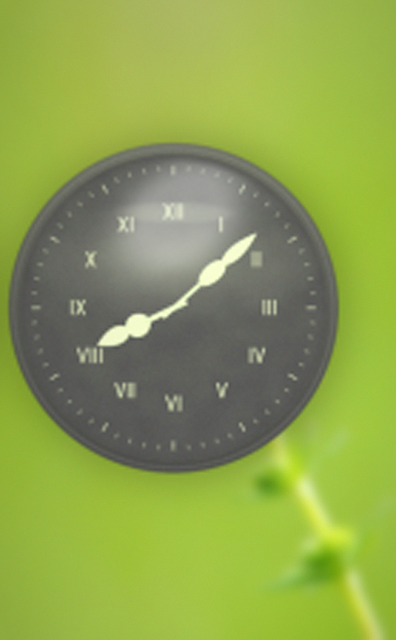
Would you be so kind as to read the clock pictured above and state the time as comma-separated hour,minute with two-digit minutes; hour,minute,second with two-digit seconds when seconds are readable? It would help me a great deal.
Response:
8,08
